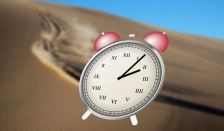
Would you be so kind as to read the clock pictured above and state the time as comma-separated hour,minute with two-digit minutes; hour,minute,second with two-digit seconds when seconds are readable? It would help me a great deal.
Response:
2,06
